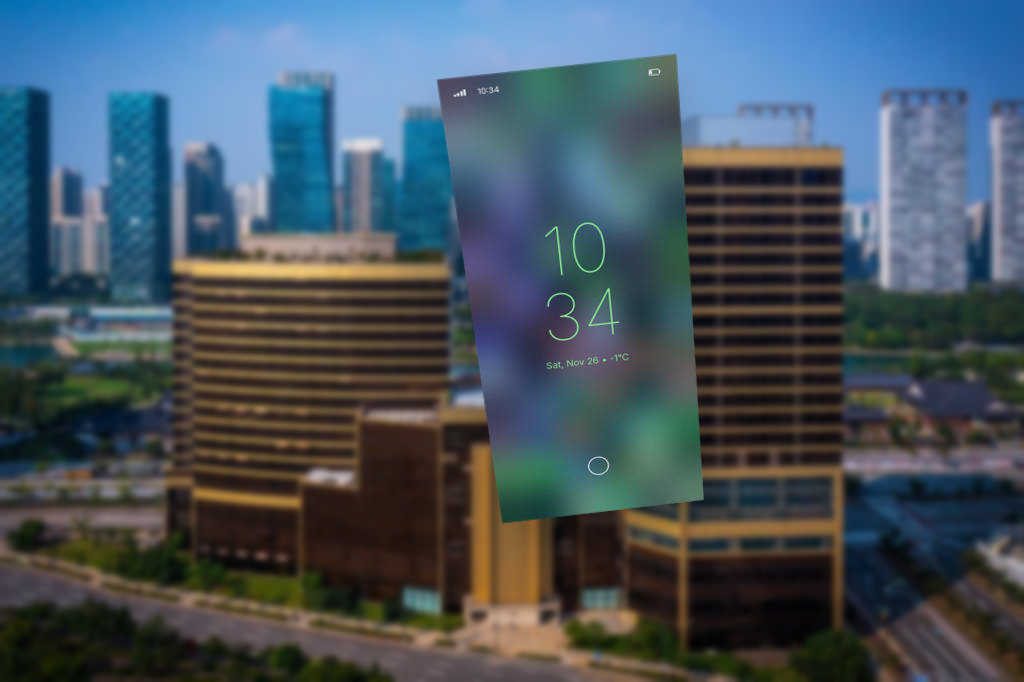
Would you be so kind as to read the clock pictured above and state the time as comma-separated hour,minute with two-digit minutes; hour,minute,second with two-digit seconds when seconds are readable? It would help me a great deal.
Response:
10,34
